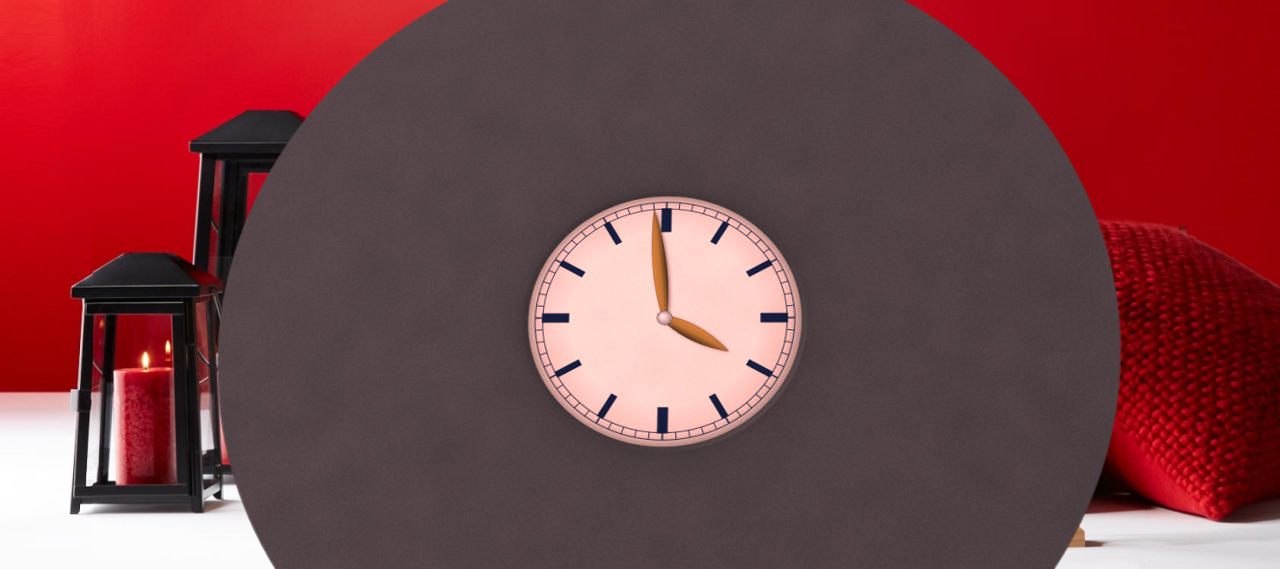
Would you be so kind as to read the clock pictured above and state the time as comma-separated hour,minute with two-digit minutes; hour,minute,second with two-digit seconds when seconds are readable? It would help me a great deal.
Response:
3,59
